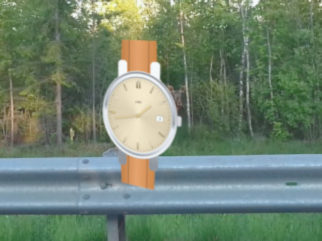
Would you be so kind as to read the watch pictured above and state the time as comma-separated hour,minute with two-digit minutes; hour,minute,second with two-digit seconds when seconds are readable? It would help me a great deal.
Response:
1,43
